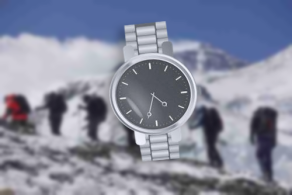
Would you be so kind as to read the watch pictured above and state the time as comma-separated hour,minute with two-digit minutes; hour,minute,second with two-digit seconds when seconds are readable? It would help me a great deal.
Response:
4,33
